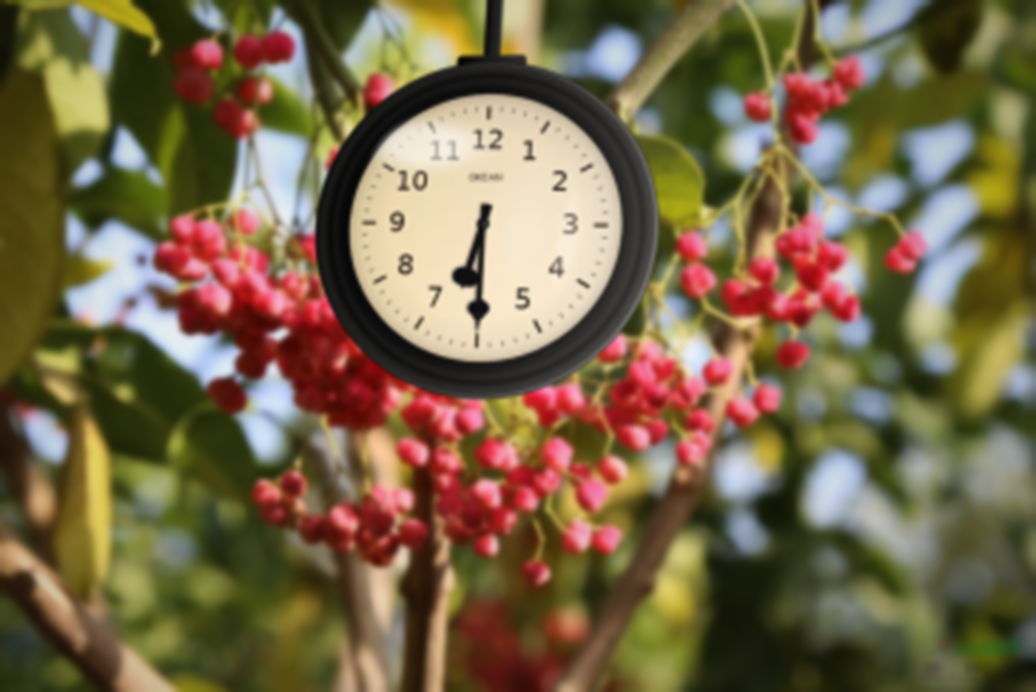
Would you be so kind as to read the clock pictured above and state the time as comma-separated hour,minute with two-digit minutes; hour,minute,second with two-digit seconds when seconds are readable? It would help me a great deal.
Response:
6,30
